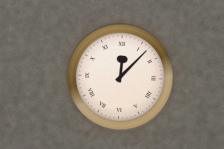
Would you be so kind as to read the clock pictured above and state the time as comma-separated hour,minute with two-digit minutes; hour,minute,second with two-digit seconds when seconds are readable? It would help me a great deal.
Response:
12,07
